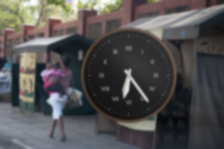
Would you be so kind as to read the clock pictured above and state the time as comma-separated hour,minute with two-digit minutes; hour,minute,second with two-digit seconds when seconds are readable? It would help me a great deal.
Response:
6,24
